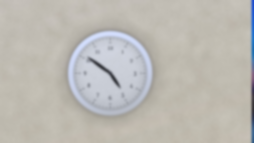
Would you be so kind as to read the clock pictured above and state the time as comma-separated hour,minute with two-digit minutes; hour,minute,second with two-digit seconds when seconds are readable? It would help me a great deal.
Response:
4,51
